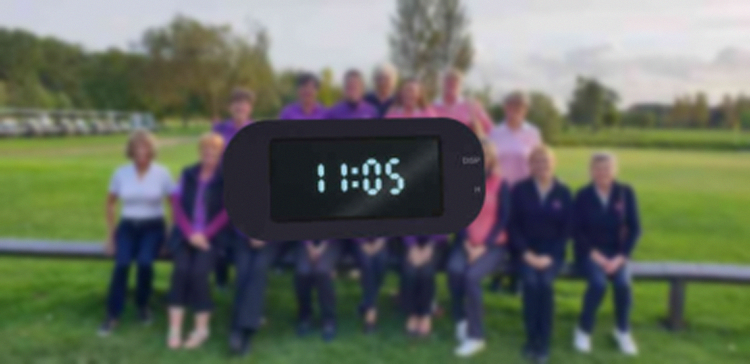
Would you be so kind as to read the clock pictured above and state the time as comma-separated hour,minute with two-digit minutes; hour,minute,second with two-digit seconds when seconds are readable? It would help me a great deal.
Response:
11,05
